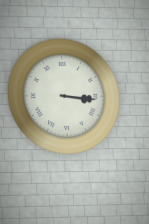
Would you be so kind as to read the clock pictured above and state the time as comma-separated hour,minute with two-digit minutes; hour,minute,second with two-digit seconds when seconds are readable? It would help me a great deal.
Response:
3,16
